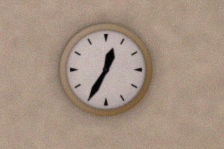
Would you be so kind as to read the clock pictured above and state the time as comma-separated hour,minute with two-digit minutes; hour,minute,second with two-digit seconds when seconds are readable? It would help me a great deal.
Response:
12,35
